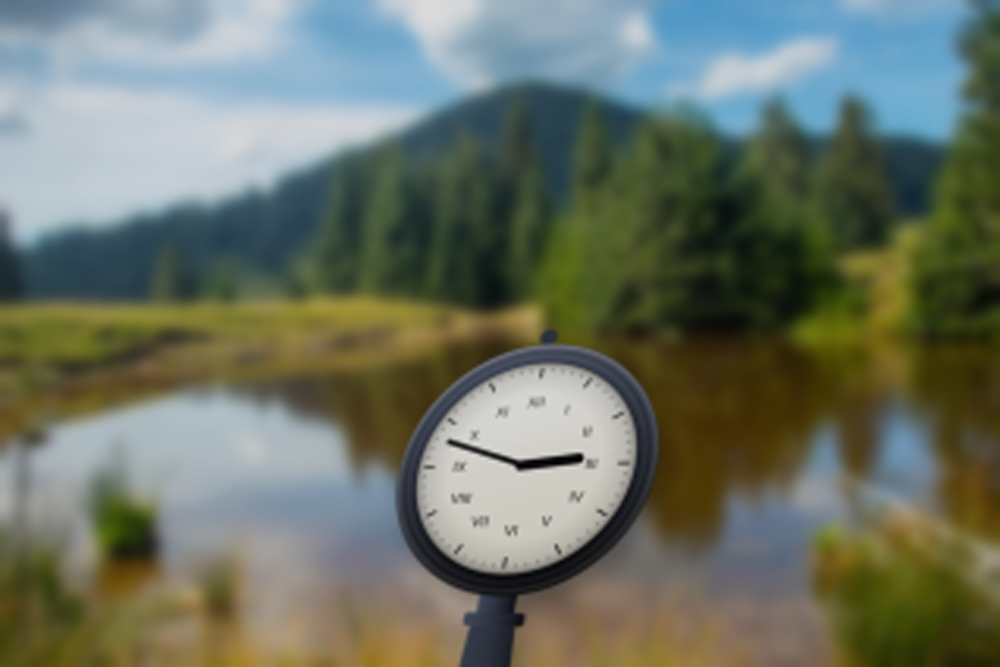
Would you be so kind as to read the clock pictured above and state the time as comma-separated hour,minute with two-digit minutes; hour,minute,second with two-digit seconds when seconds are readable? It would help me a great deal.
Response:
2,48
